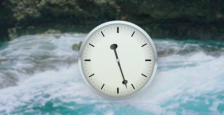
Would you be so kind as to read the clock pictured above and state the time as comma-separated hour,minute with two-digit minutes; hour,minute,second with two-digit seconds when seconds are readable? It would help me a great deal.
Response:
11,27
